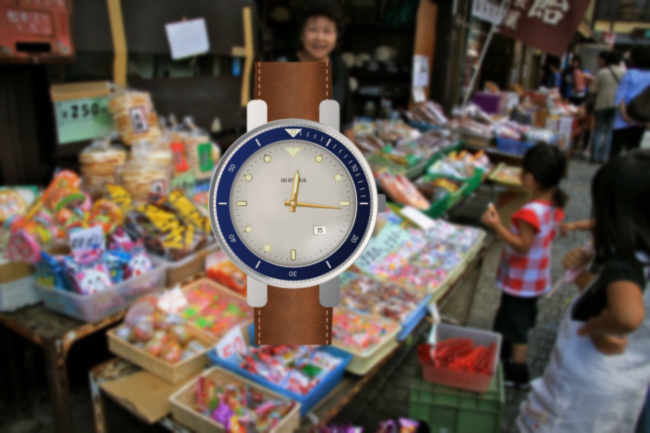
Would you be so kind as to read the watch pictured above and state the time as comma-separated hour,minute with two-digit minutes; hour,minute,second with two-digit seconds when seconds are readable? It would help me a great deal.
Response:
12,16
